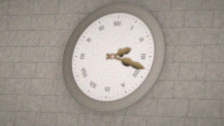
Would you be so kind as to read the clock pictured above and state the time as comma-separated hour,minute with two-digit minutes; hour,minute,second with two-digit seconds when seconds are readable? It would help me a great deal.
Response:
2,18
